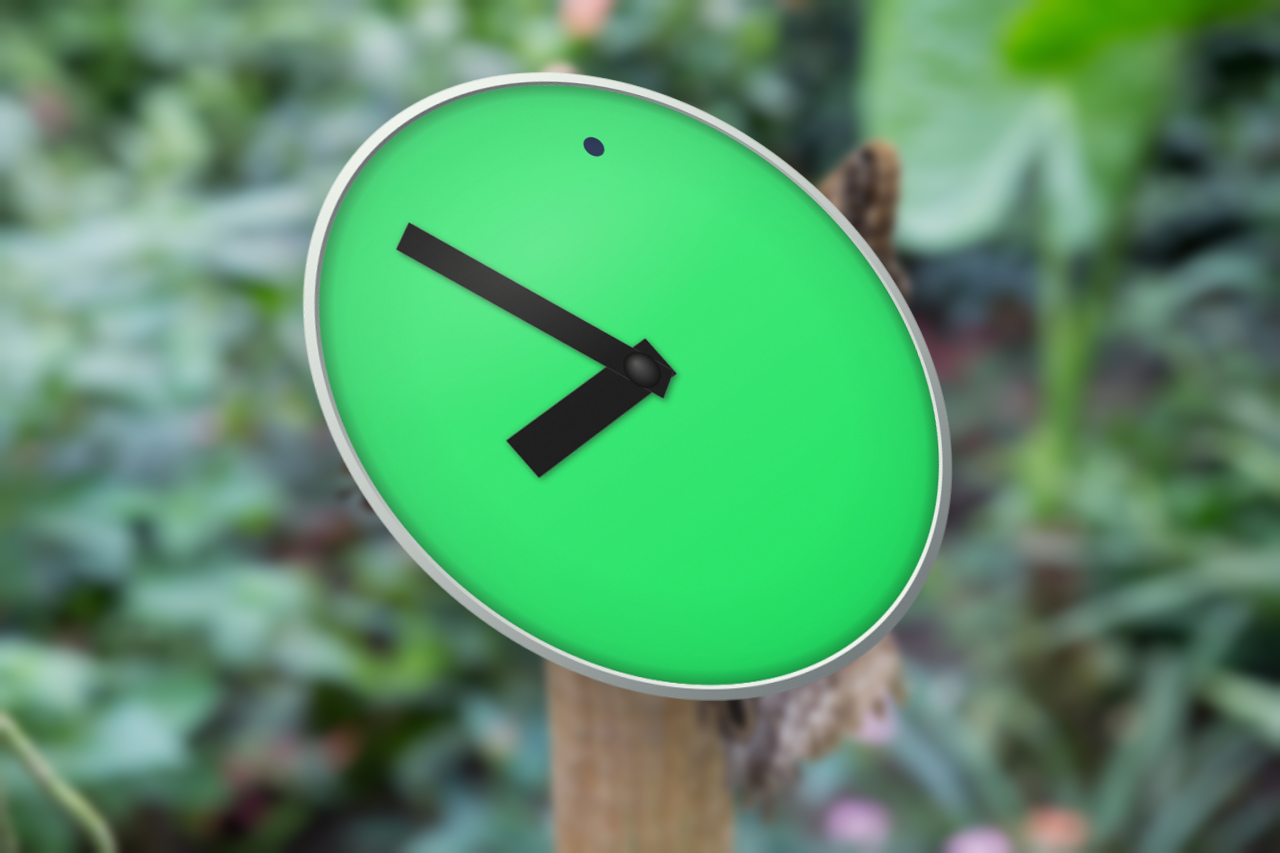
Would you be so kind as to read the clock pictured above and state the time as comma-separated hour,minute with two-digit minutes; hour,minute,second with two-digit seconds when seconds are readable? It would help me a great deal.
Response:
7,50
